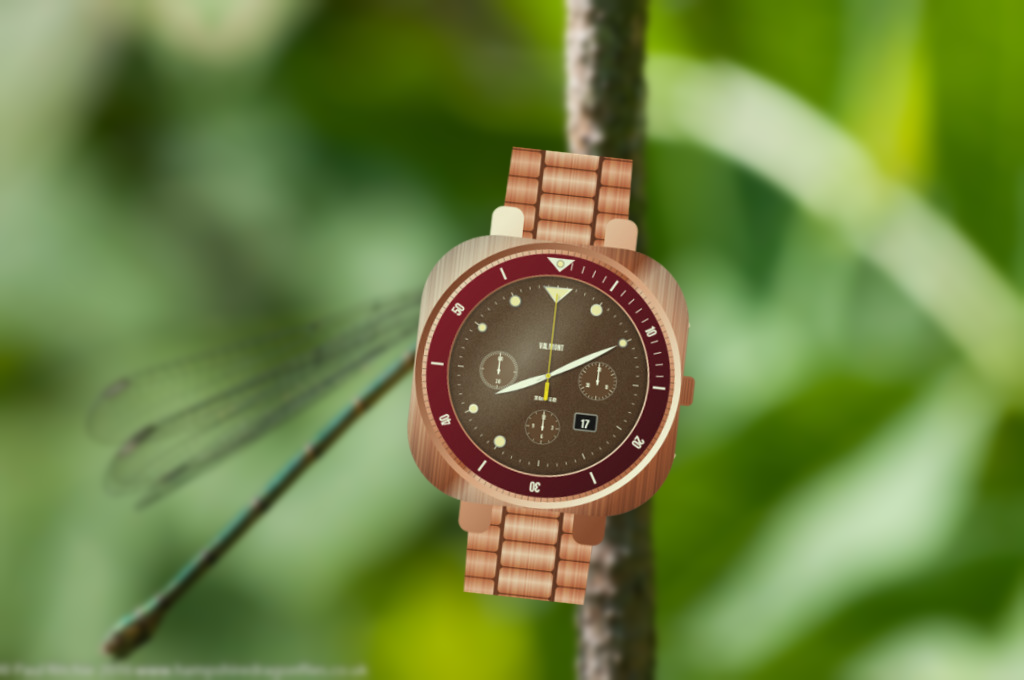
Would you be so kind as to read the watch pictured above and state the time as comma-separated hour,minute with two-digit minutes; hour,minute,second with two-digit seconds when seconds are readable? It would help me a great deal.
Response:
8,10
